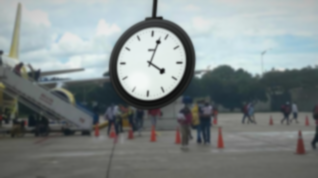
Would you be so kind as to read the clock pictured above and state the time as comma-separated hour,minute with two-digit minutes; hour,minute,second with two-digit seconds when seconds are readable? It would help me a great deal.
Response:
4,03
